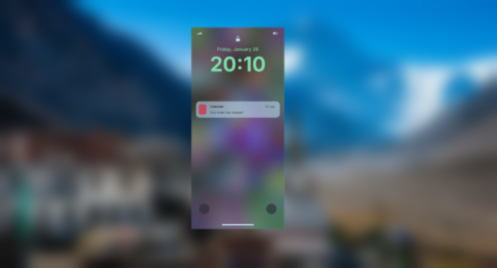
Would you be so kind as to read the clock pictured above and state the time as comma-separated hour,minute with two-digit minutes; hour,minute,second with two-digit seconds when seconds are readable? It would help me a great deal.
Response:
20,10
